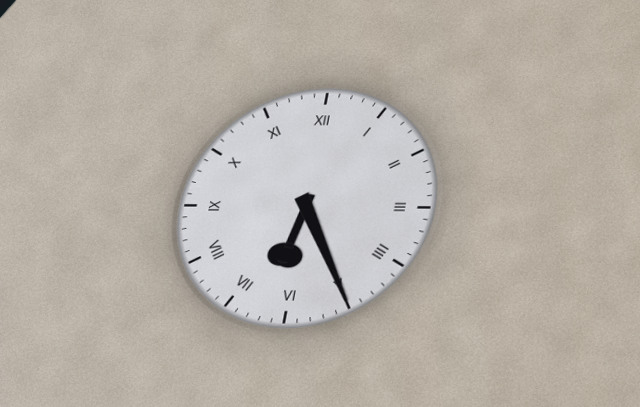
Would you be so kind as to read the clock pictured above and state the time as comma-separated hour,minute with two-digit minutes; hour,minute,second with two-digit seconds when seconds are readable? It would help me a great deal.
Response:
6,25
